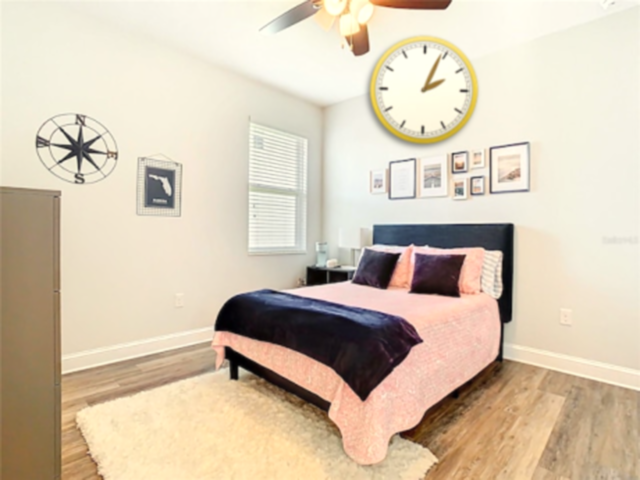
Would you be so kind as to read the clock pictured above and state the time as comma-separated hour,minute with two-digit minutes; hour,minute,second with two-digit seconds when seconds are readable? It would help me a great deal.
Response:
2,04
